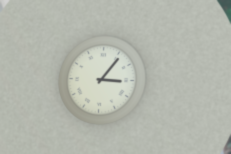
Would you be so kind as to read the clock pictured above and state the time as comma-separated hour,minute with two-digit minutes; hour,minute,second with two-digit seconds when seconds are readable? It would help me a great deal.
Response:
3,06
